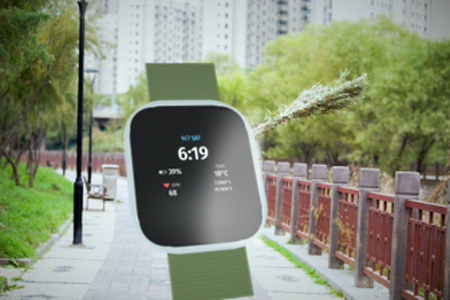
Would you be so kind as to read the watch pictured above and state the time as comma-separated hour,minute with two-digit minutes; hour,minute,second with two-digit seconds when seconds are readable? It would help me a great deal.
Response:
6,19
